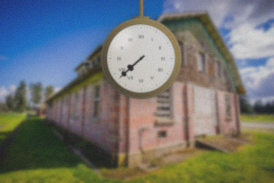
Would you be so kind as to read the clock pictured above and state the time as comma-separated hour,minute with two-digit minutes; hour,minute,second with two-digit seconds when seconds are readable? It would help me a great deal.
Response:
7,38
